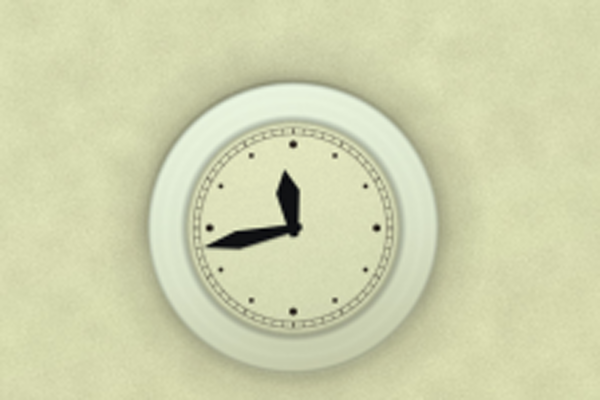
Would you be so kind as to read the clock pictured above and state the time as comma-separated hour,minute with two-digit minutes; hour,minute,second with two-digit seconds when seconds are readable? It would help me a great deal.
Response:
11,43
